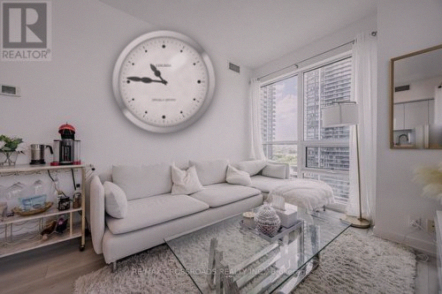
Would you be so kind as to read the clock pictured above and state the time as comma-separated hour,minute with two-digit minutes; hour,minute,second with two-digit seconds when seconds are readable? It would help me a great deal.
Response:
10,46
